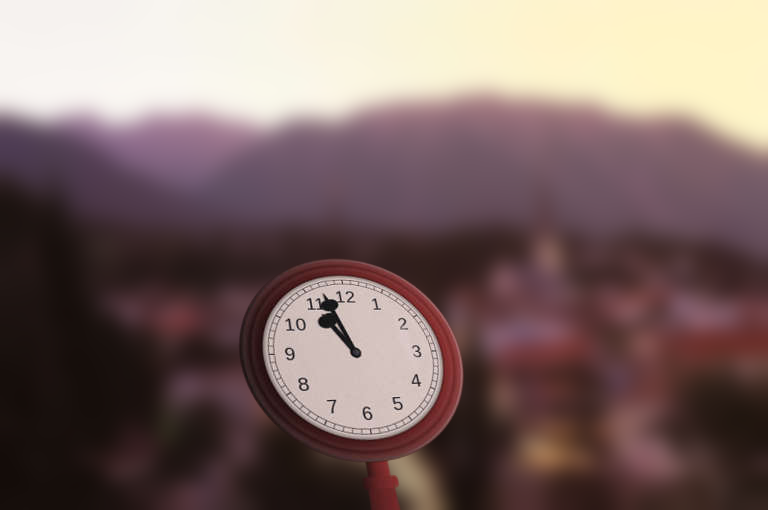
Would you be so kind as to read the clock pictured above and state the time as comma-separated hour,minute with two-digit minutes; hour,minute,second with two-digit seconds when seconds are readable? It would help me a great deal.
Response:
10,57
